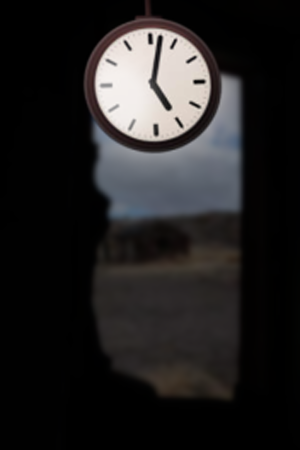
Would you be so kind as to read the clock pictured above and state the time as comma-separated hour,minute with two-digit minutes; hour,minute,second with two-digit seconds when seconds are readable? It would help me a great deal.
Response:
5,02
